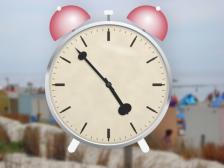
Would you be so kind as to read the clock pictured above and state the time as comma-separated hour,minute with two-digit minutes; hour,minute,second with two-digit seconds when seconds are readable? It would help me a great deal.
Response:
4,53
